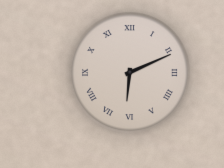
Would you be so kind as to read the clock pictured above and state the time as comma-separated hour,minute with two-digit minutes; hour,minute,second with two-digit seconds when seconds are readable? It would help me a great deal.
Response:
6,11
